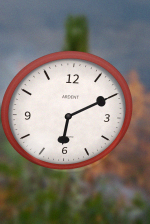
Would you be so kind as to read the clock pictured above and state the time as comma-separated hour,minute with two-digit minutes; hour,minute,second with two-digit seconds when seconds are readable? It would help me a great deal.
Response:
6,10
